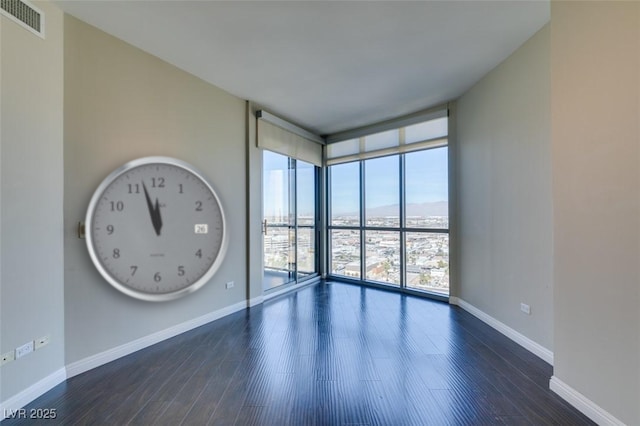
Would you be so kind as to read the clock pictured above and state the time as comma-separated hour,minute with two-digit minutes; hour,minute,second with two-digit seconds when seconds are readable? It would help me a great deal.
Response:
11,57
